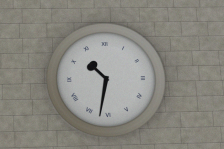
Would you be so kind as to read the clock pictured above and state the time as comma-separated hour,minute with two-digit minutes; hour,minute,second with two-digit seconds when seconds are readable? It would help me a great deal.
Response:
10,32
